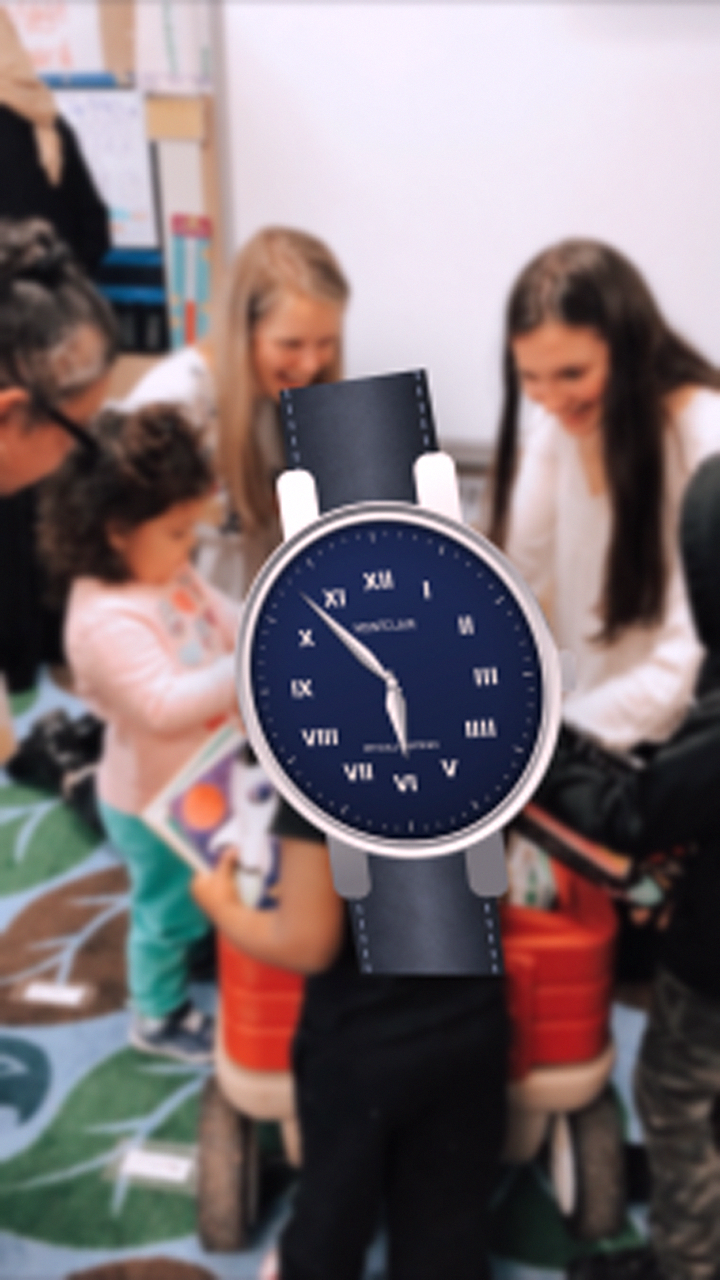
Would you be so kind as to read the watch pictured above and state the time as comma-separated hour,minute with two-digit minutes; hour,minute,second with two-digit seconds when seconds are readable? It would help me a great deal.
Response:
5,53
